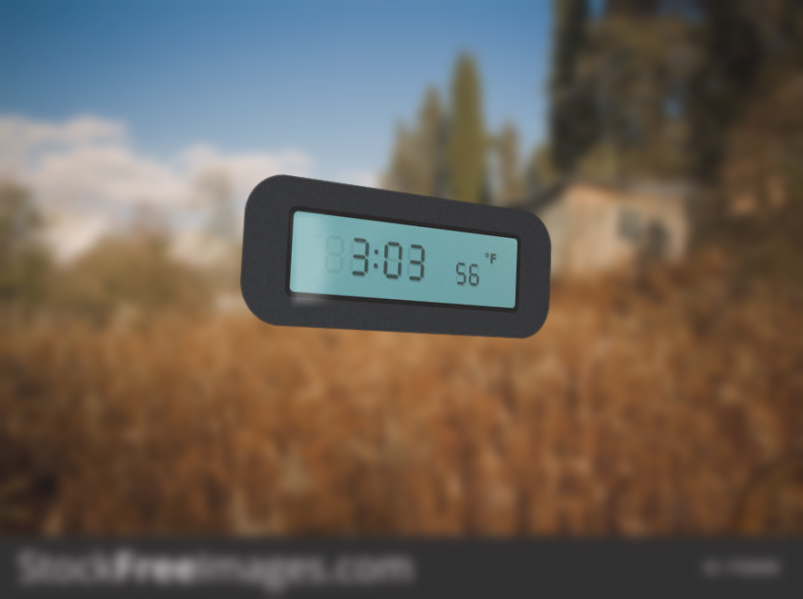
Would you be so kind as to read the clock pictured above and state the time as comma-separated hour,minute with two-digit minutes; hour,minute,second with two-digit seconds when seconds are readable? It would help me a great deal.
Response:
3,03
